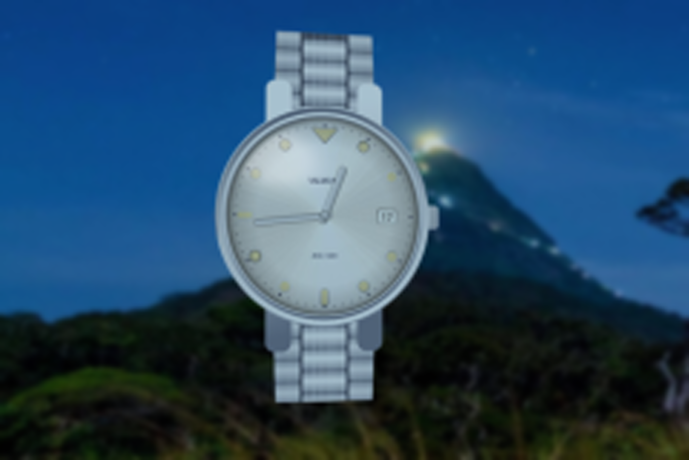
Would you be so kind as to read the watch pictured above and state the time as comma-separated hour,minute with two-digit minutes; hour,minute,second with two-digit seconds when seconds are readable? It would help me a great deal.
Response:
12,44
